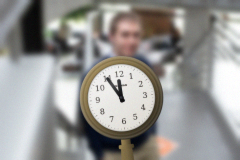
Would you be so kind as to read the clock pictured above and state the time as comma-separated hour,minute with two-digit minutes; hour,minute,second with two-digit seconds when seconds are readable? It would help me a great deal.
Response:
11,55
